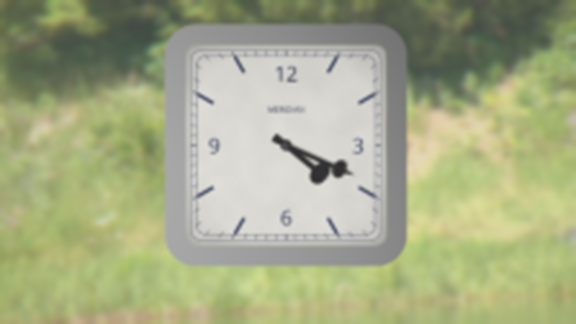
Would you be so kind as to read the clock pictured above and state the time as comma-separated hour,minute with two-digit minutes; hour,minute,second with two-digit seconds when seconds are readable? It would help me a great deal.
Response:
4,19
